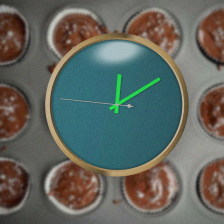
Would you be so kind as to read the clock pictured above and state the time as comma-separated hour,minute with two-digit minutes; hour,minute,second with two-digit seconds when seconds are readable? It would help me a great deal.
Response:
12,09,46
